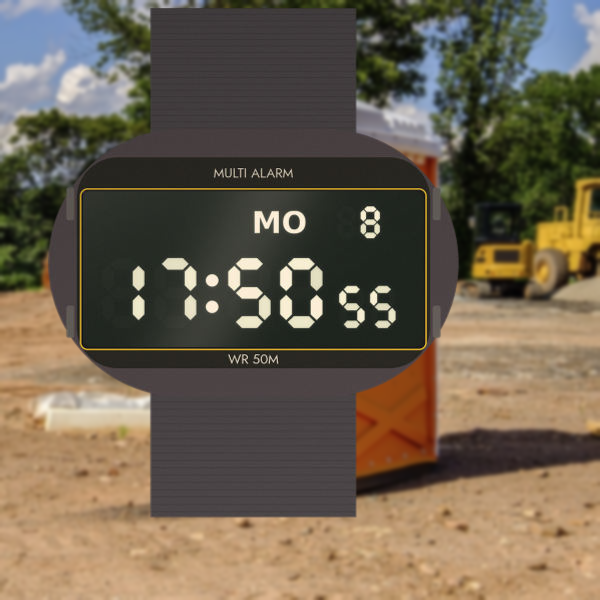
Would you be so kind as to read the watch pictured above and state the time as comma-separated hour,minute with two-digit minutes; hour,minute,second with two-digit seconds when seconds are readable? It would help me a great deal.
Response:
17,50,55
